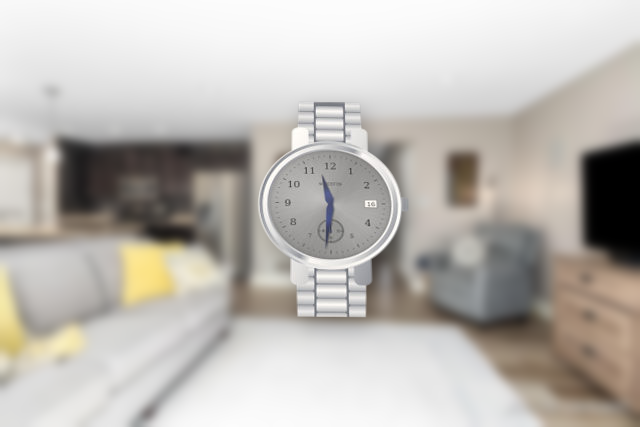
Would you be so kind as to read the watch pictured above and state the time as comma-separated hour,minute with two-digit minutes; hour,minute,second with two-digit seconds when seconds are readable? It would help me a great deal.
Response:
11,31
